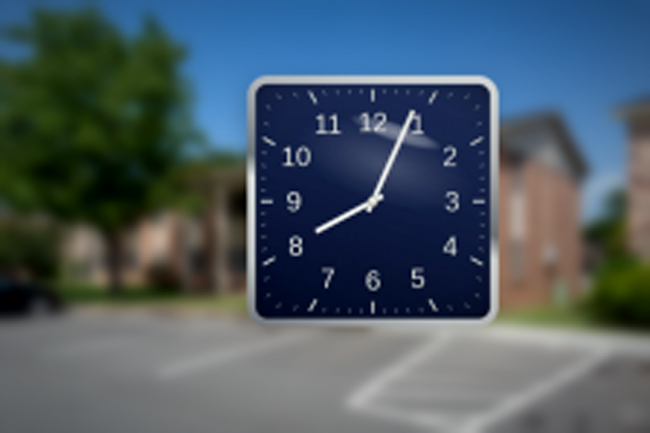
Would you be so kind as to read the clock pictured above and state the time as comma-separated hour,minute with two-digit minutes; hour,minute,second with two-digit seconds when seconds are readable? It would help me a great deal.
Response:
8,04
